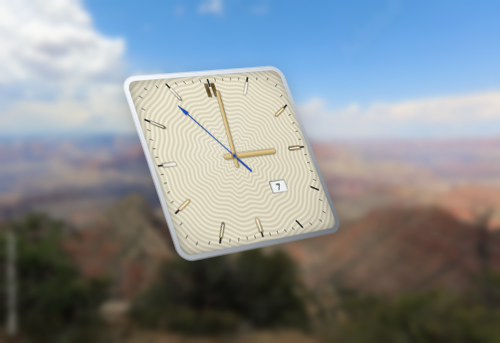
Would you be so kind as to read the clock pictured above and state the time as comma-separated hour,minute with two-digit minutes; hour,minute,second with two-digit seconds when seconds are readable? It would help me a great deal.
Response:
3,00,54
